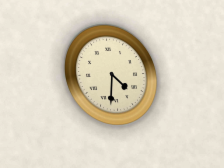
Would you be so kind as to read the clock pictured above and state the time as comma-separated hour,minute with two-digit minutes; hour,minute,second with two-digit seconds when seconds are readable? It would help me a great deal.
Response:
4,32
